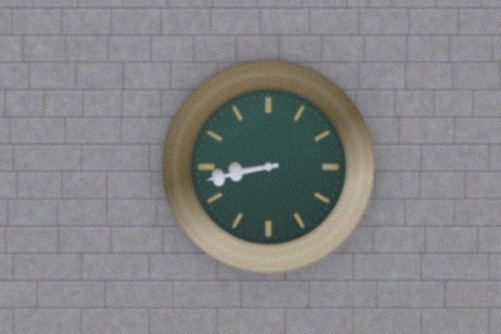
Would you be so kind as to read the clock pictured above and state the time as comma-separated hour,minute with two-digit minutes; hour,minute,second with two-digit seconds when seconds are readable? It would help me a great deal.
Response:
8,43
